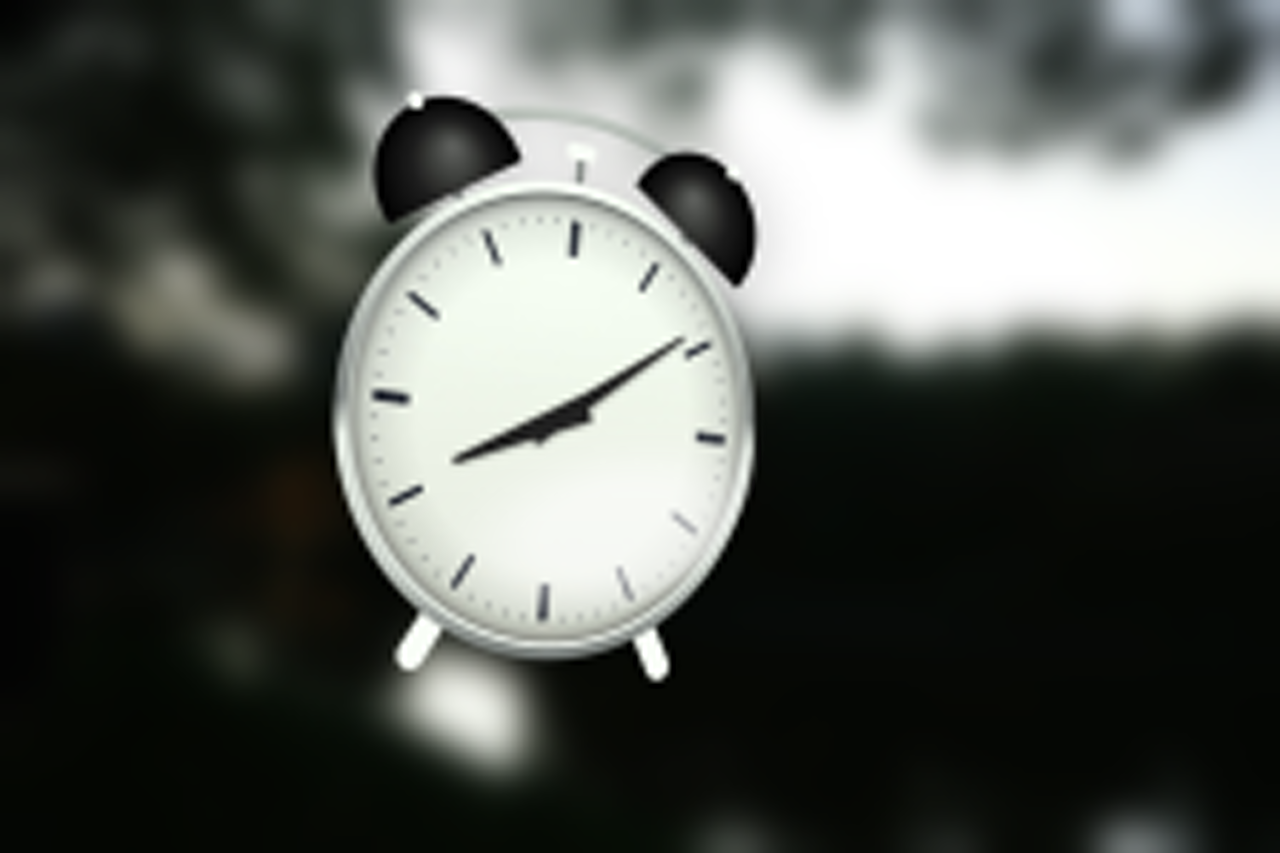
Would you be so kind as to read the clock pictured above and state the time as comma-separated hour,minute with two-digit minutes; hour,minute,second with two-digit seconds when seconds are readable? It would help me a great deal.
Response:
8,09
